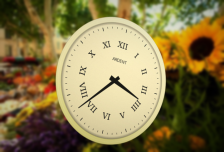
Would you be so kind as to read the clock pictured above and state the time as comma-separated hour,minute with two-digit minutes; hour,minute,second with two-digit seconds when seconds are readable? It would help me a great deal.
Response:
3,37
